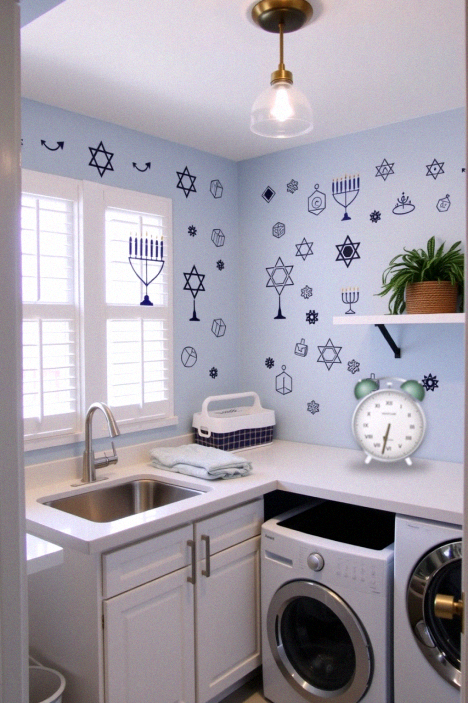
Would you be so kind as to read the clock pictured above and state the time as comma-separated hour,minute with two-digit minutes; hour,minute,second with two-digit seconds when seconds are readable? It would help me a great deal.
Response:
6,32
